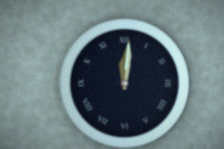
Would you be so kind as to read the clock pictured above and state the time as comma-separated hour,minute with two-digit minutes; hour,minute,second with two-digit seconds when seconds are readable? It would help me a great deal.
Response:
12,01
